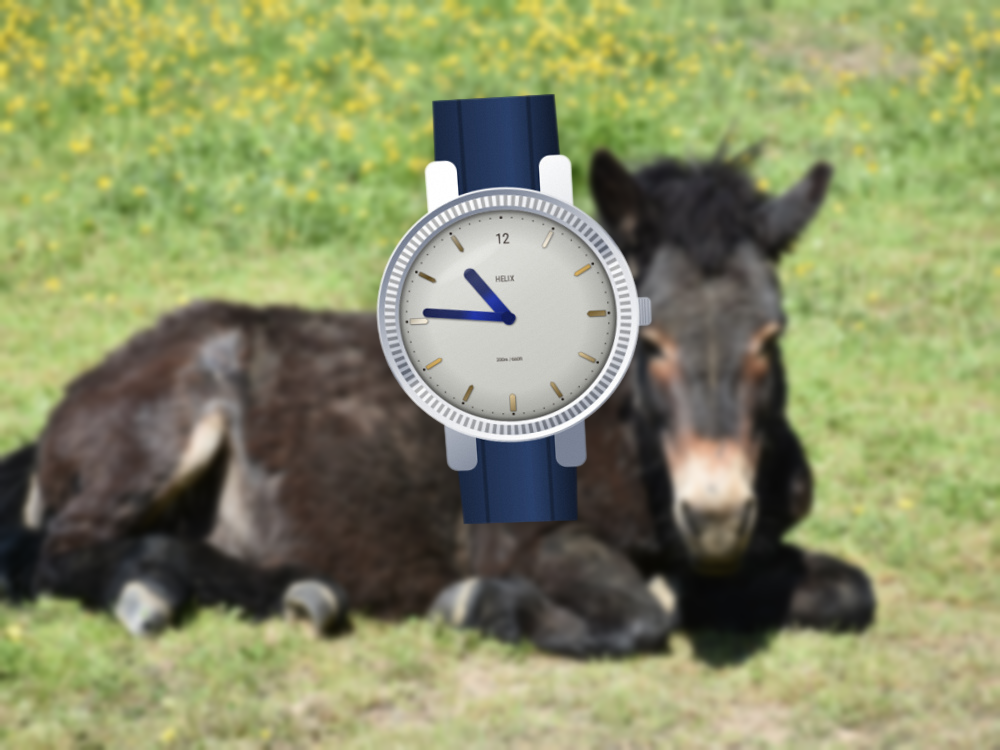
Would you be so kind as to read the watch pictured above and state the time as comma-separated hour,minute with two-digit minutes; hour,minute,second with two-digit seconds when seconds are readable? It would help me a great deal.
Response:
10,46
